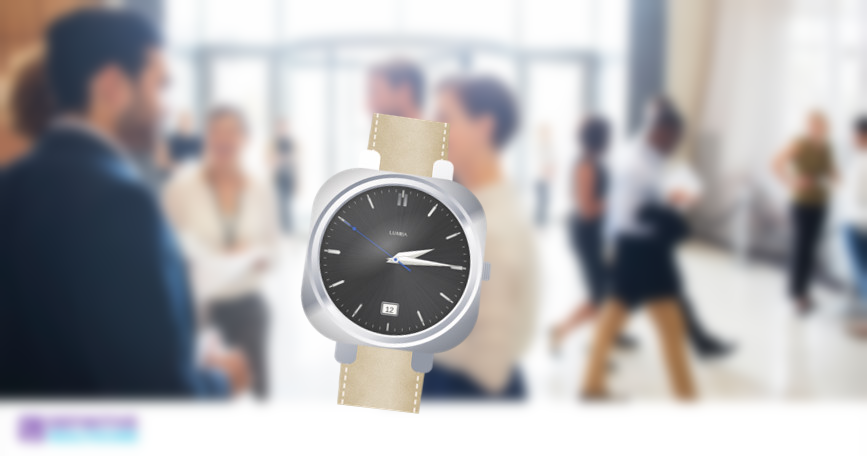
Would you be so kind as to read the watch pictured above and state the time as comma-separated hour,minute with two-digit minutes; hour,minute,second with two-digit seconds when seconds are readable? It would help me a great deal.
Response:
2,14,50
